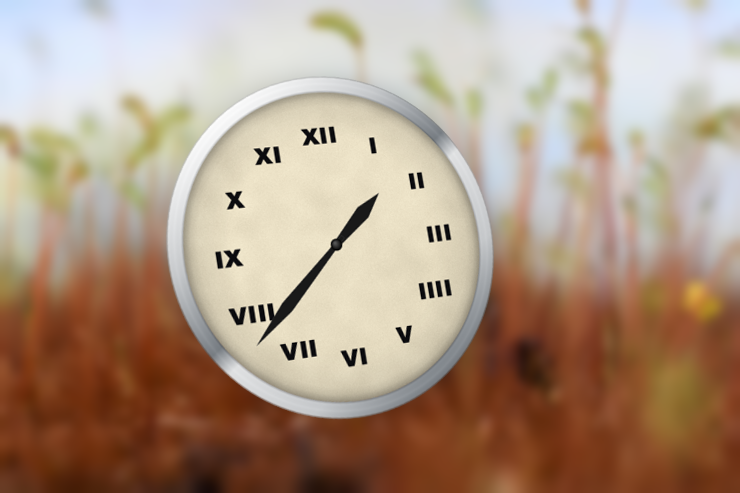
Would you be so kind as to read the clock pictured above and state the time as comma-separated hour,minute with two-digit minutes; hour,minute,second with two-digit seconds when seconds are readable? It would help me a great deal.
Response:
1,38
